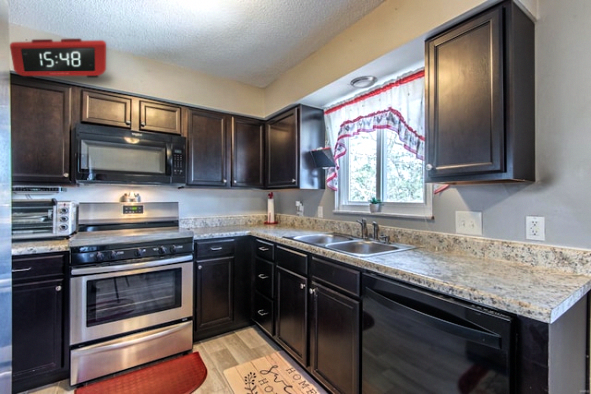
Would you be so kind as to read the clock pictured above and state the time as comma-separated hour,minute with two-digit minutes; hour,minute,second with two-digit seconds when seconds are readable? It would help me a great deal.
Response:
15,48
